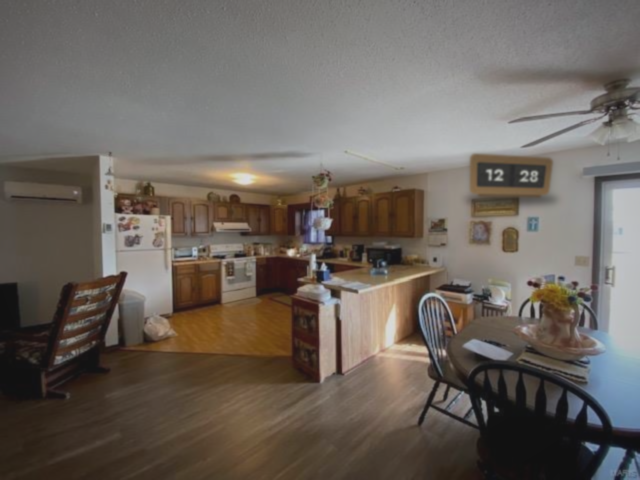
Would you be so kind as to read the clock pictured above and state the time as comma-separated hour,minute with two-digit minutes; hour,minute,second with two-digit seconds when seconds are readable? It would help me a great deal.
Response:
12,28
